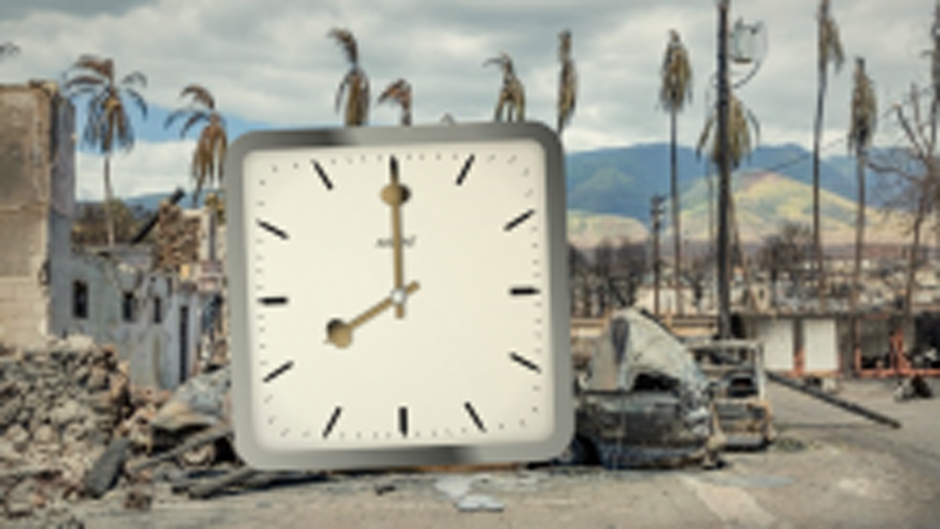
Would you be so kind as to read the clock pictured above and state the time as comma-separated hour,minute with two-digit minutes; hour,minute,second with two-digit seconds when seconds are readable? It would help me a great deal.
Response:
8,00
